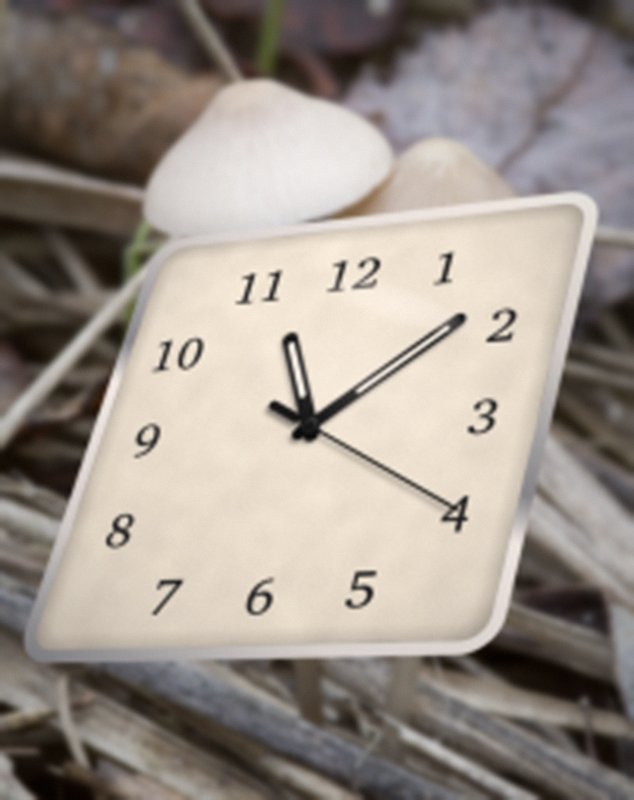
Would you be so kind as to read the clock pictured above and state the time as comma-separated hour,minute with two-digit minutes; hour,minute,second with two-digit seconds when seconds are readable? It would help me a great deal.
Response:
11,08,20
